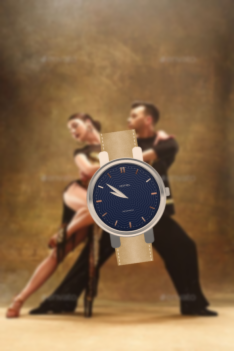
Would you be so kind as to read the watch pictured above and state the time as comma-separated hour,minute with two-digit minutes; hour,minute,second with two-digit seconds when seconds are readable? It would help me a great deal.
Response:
9,52
